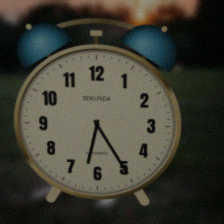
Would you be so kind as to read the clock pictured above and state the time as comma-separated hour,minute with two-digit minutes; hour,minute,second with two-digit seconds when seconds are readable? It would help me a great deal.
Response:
6,25
